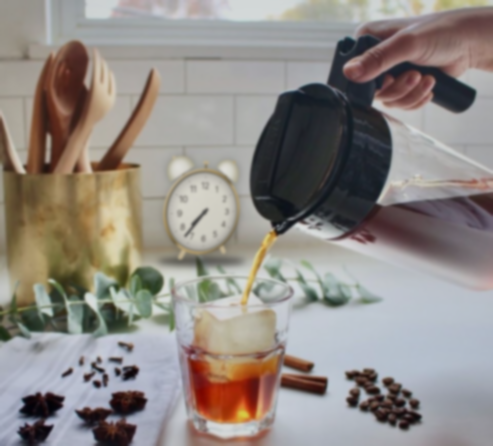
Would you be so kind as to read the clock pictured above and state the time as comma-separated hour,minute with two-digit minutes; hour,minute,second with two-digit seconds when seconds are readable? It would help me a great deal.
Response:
7,37
